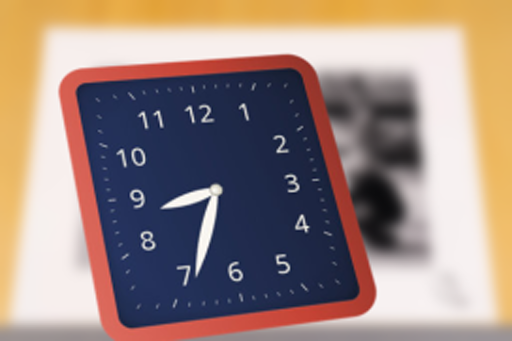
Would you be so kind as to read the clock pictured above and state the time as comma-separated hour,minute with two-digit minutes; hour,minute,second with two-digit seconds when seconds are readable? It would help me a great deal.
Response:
8,34
